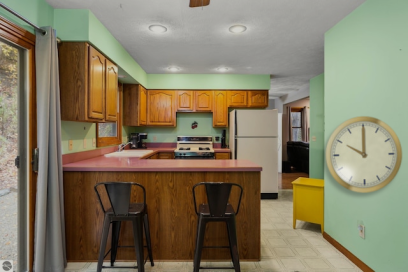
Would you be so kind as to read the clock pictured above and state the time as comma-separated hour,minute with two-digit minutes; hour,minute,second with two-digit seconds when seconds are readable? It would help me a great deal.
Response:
10,00
